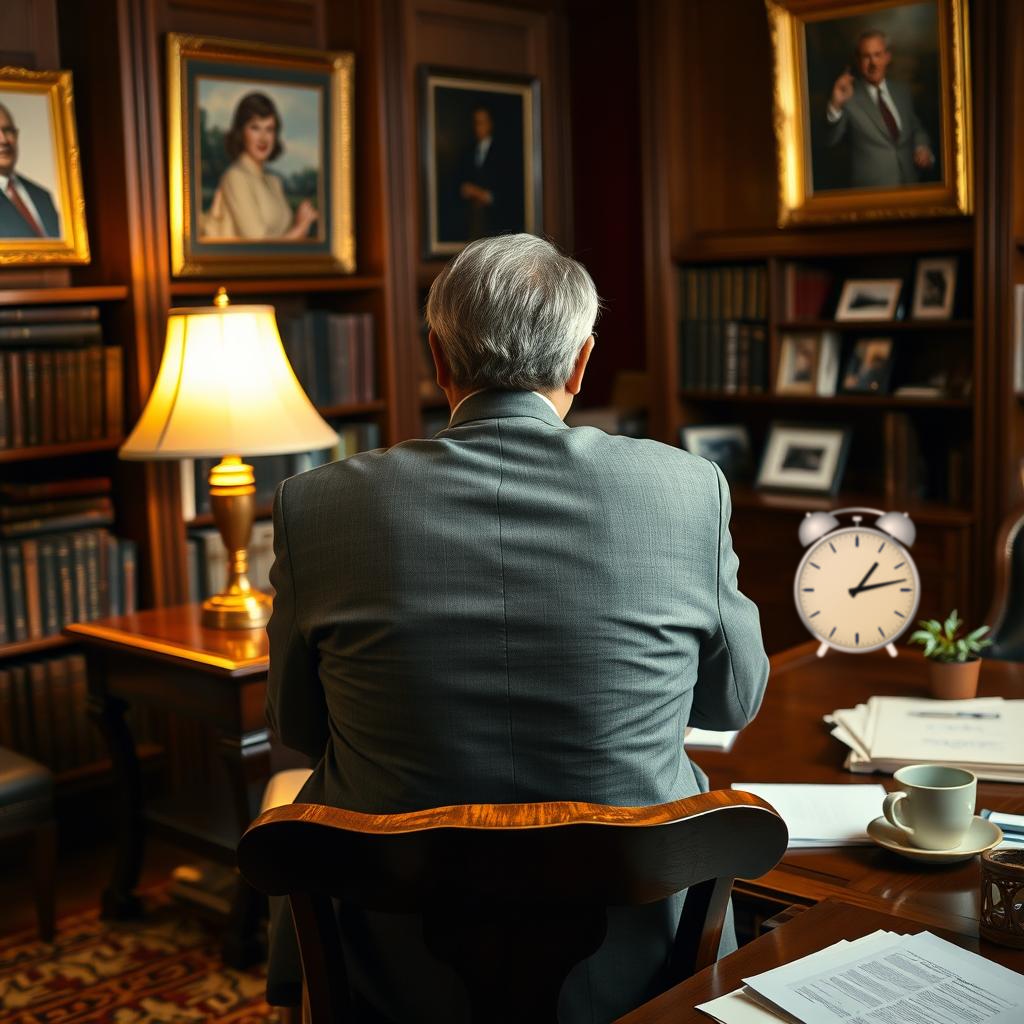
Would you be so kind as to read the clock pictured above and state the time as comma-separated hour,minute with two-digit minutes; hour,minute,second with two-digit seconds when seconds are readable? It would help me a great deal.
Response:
1,13
